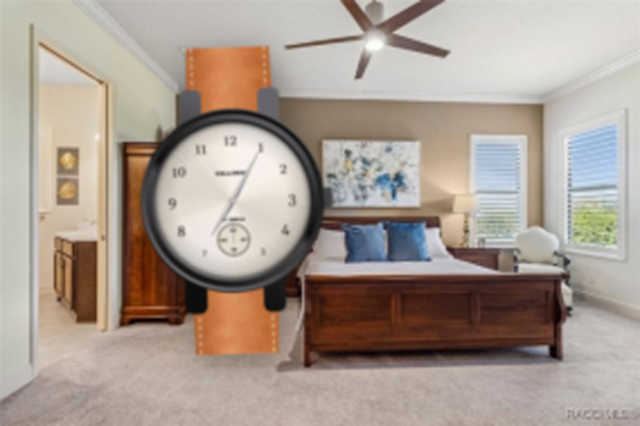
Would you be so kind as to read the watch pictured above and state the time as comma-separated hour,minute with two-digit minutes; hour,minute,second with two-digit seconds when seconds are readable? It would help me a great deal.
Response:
7,05
